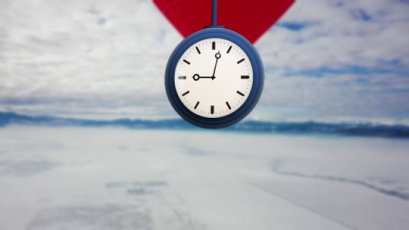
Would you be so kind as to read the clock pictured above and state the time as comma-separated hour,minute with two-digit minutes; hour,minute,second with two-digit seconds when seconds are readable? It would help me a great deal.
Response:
9,02
